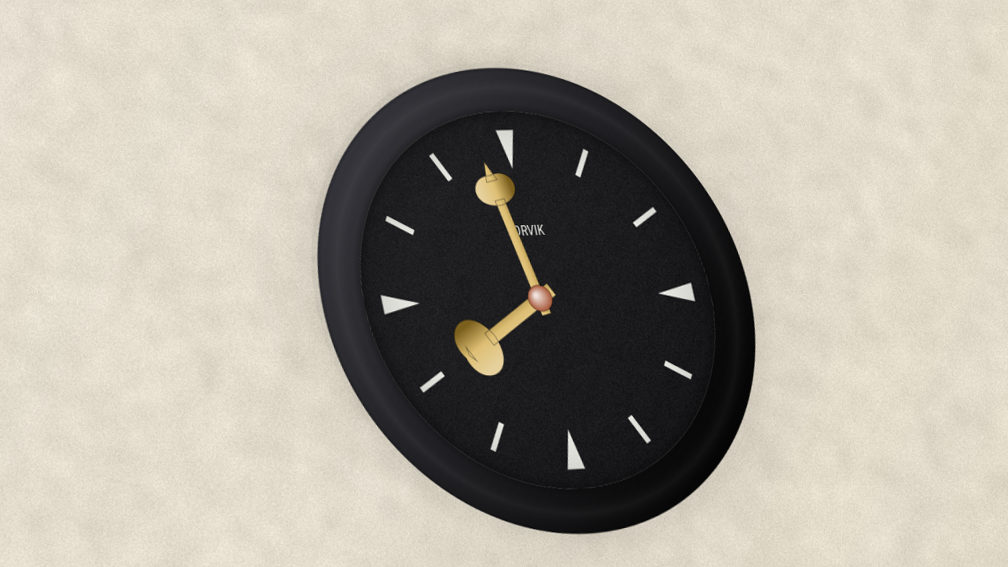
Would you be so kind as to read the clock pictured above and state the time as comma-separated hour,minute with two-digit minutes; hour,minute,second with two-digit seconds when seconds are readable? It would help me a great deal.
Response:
7,58
